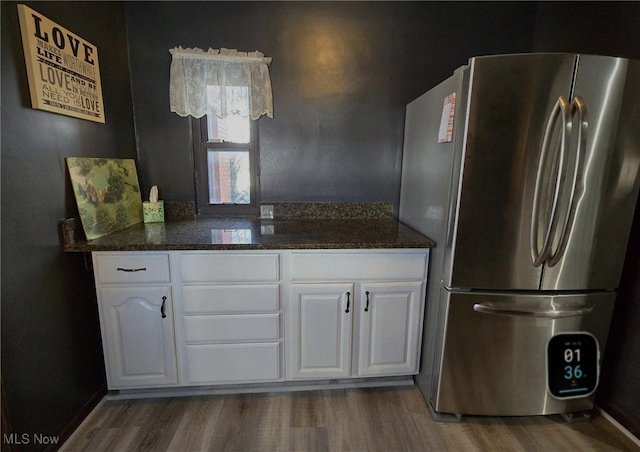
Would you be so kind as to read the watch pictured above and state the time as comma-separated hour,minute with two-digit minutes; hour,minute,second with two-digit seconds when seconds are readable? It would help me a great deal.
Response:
1,36
